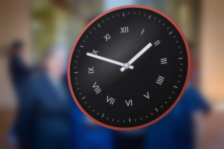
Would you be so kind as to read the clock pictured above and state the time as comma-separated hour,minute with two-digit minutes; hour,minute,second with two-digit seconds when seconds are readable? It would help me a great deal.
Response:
1,49
